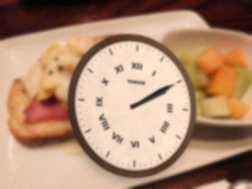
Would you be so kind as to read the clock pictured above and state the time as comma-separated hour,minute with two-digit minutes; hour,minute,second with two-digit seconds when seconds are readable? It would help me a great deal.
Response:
2,10
